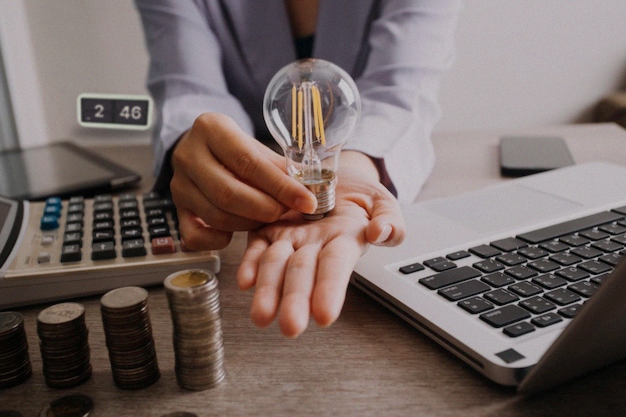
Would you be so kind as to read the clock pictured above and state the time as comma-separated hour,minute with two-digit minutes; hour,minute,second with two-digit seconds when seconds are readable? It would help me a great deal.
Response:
2,46
